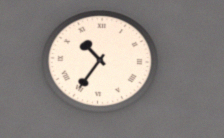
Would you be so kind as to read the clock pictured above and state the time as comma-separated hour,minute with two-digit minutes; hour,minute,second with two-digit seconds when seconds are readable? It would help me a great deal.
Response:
10,35
